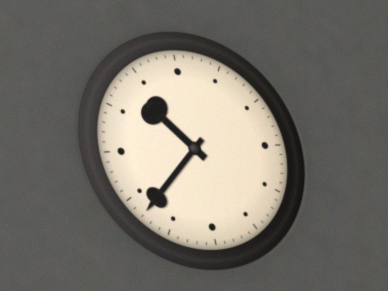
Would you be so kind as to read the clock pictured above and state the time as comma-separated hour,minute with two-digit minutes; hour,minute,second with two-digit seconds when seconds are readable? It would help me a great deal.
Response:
10,38
